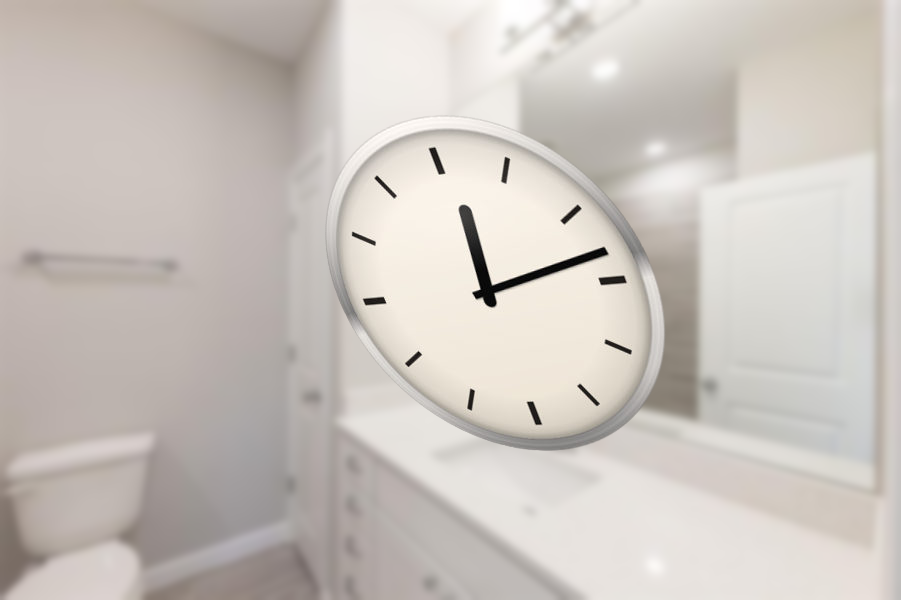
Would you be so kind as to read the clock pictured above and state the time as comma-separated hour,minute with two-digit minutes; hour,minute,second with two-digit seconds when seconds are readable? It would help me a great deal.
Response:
12,13
